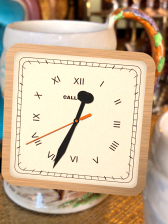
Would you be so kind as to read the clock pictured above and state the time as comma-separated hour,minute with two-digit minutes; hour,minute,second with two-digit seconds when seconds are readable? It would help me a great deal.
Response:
12,33,40
